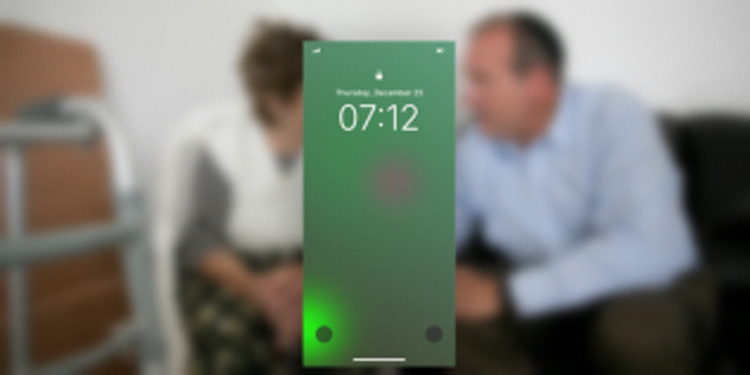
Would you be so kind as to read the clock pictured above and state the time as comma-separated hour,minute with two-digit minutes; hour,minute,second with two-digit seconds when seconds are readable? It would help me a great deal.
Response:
7,12
